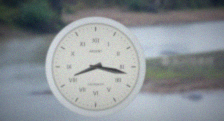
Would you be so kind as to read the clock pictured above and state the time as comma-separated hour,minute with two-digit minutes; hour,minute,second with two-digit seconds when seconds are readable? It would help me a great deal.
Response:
8,17
